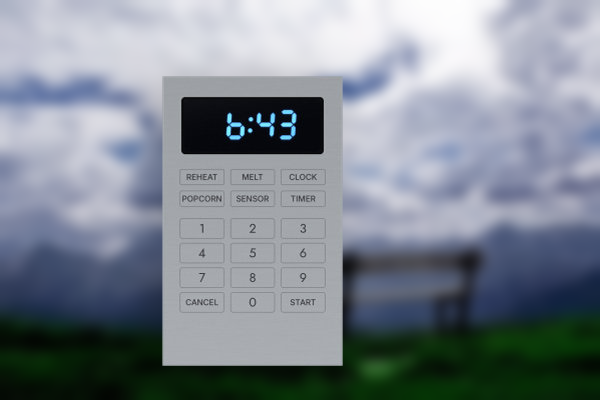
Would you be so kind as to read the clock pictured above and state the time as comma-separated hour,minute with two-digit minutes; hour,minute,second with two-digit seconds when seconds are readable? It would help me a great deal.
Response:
6,43
